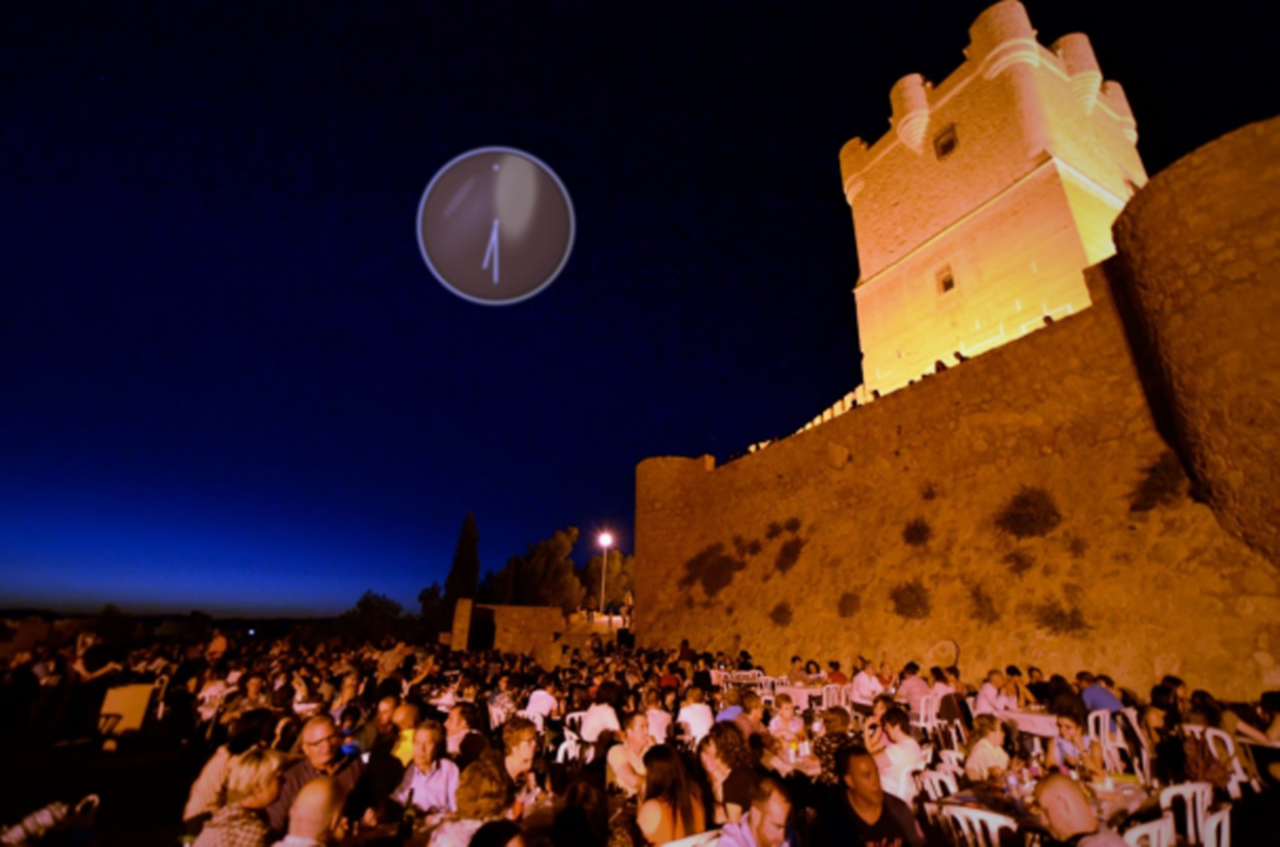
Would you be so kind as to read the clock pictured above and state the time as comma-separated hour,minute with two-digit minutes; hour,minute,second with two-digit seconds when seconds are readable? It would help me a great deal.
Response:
6,30
